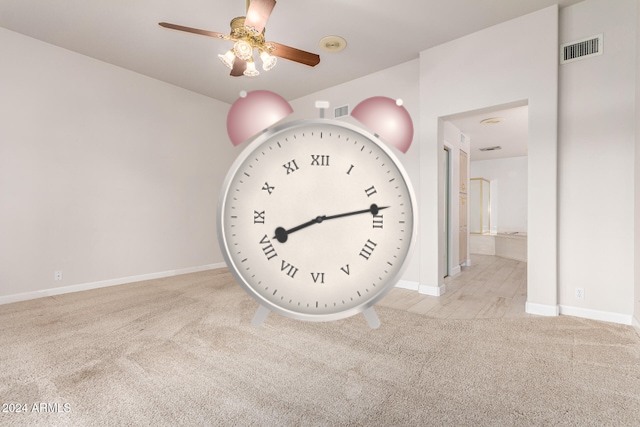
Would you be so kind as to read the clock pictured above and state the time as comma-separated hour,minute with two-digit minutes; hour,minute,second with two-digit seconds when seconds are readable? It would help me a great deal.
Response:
8,13
